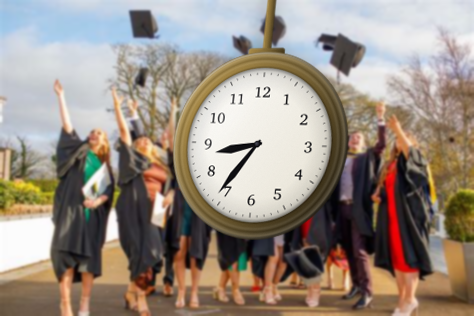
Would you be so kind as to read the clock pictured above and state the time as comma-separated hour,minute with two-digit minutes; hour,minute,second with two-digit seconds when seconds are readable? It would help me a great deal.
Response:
8,36
